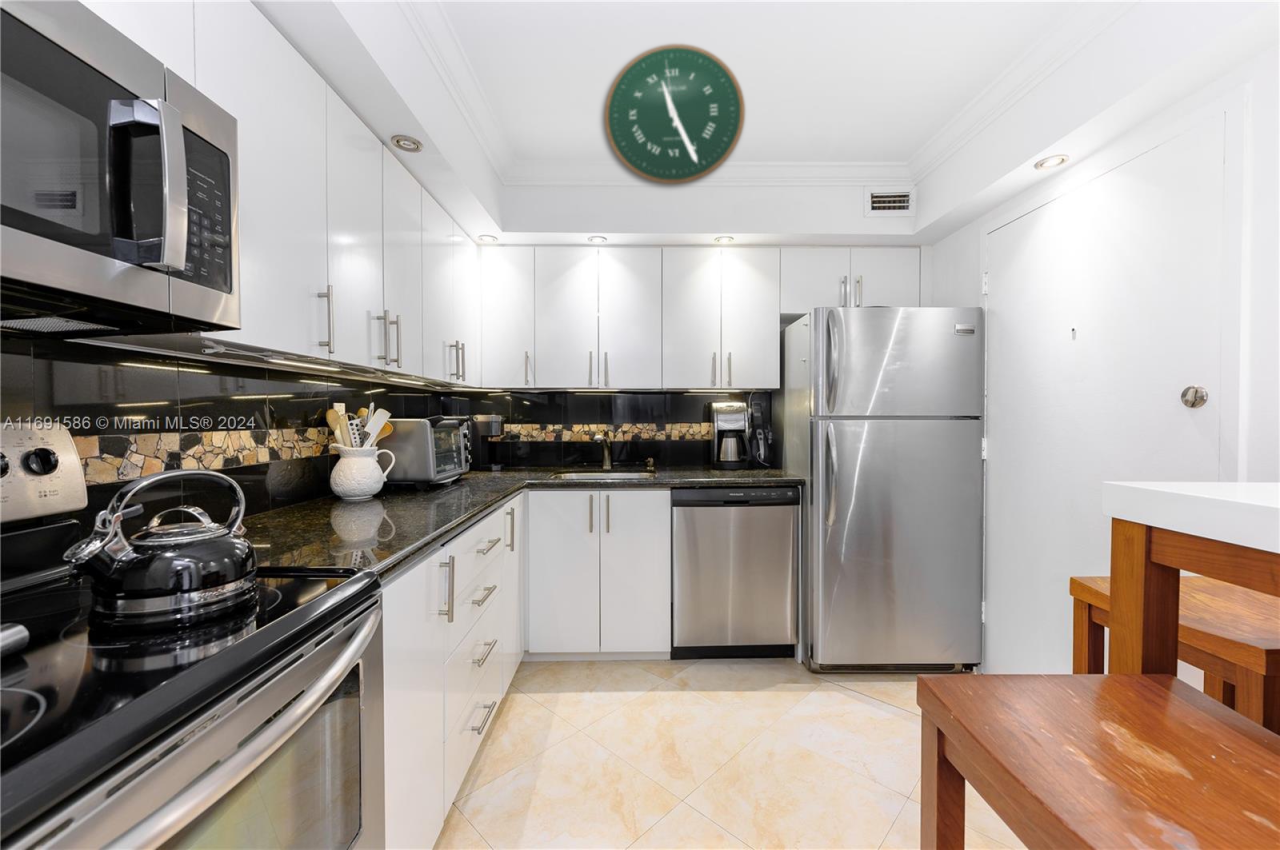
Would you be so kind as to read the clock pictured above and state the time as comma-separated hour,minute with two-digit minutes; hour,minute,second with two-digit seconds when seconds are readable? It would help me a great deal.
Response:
11,25,59
